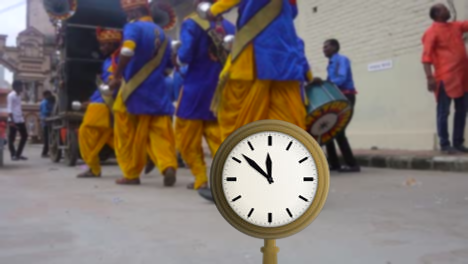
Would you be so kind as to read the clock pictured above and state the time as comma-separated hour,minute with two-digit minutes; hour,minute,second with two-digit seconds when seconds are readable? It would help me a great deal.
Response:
11,52
